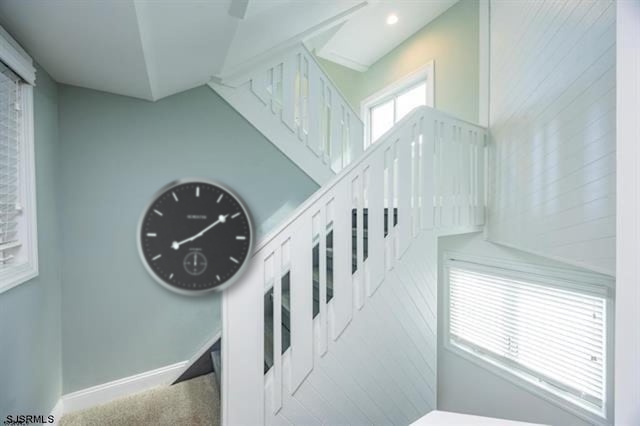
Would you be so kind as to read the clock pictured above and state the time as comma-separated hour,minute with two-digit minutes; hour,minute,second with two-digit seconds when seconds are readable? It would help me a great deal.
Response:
8,09
